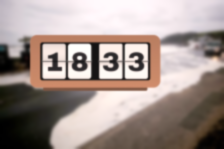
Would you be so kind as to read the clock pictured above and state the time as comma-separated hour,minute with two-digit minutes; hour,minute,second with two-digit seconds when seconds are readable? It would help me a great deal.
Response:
18,33
